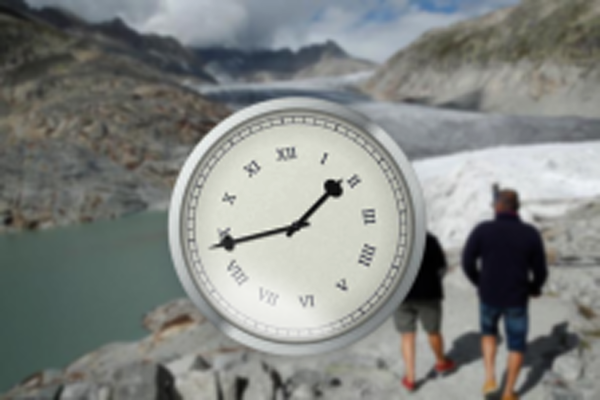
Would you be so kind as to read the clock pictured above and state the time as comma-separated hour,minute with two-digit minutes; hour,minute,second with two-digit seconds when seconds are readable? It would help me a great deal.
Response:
1,44
